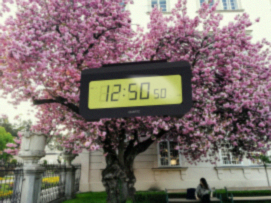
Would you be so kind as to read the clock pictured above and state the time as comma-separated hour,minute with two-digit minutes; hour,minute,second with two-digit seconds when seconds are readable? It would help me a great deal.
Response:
12,50,50
